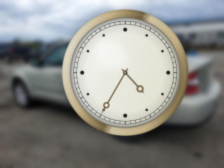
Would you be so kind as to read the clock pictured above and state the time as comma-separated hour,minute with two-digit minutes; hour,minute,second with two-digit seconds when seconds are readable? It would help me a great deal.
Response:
4,35
